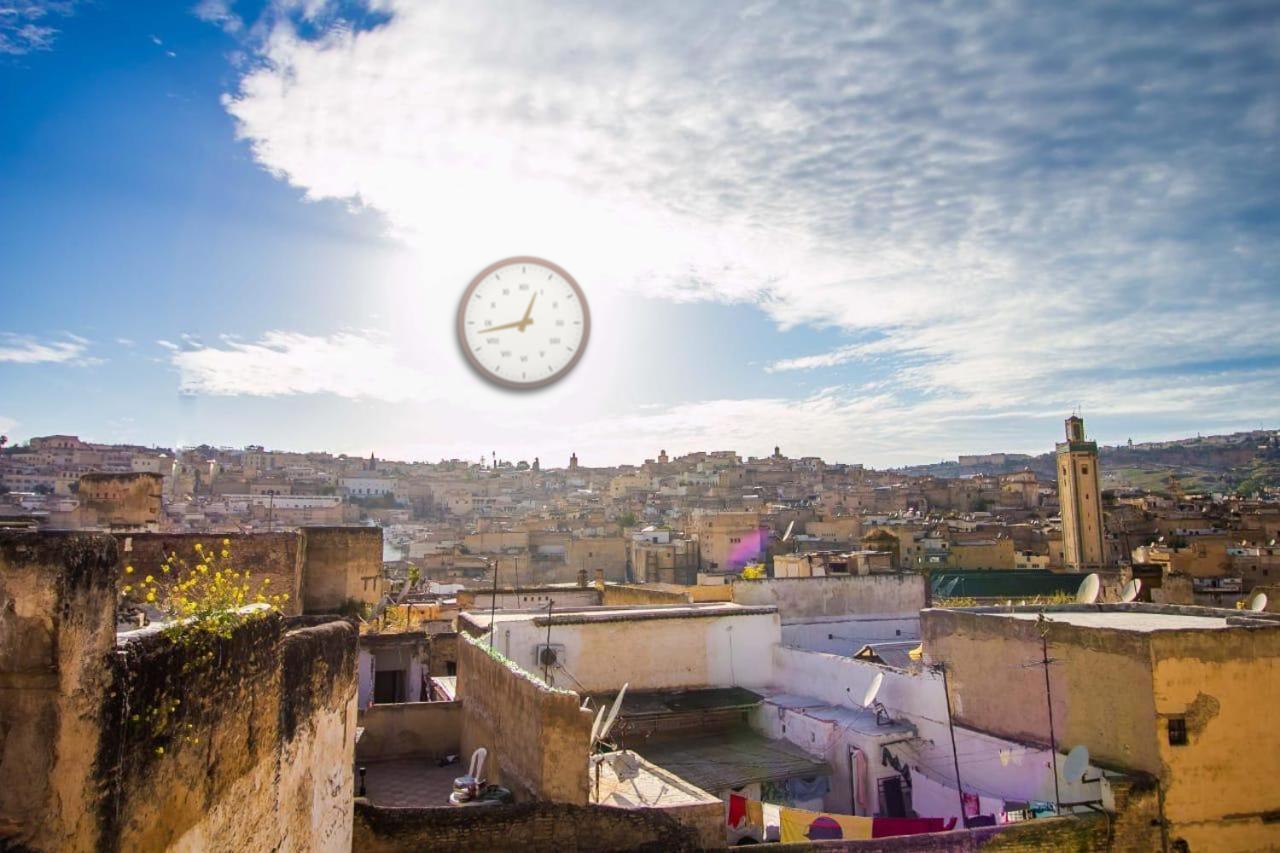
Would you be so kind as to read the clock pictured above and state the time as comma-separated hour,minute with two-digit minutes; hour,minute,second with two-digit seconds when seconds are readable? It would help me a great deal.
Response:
12,43
